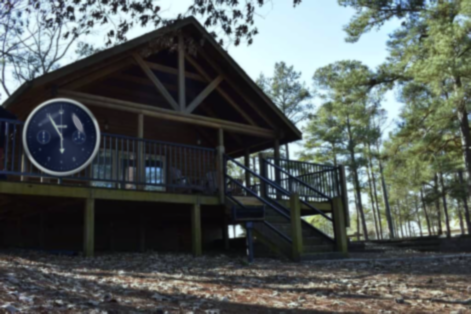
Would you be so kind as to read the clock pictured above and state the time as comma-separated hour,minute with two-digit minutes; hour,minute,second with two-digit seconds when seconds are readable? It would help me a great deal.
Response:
5,55
